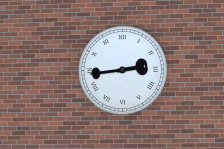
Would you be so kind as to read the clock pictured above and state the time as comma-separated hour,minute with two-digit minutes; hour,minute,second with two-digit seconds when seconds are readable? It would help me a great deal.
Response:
2,44
